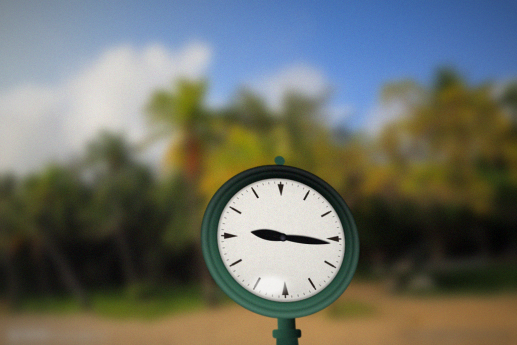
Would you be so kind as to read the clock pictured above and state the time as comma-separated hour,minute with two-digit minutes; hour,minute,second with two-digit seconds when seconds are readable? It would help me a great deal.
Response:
9,16
